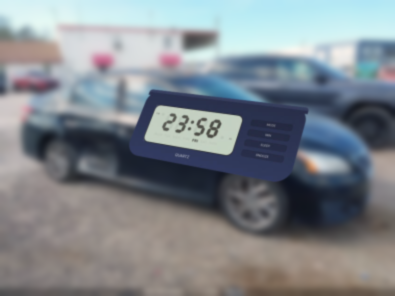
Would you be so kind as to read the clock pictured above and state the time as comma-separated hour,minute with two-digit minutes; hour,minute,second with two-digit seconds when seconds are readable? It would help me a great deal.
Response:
23,58
